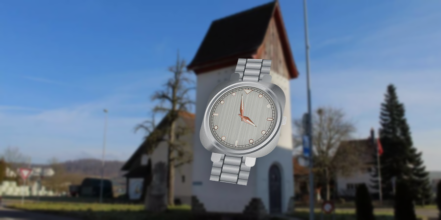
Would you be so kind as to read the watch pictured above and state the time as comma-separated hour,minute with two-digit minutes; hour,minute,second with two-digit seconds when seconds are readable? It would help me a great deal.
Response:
3,58
